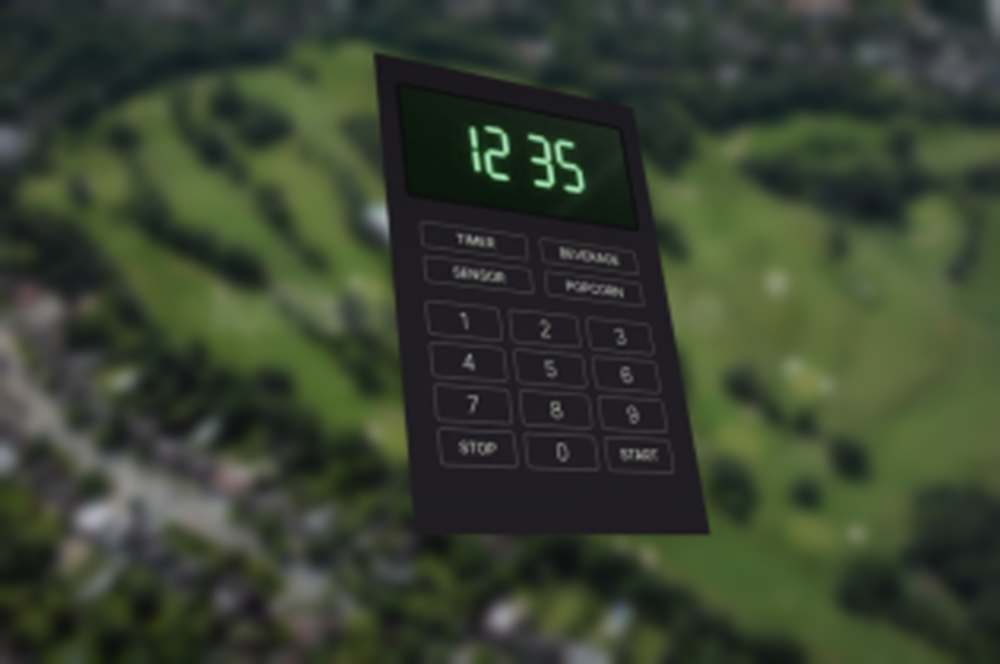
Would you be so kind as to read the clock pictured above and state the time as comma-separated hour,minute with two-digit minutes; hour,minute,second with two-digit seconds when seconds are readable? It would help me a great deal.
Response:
12,35
